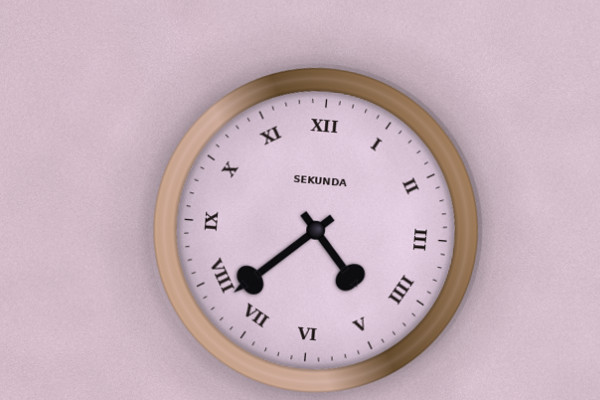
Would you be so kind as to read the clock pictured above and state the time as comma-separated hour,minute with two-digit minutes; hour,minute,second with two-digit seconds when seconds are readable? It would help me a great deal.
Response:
4,38
